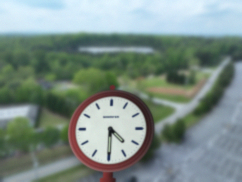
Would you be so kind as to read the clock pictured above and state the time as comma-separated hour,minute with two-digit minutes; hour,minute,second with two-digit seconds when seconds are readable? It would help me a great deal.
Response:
4,30
